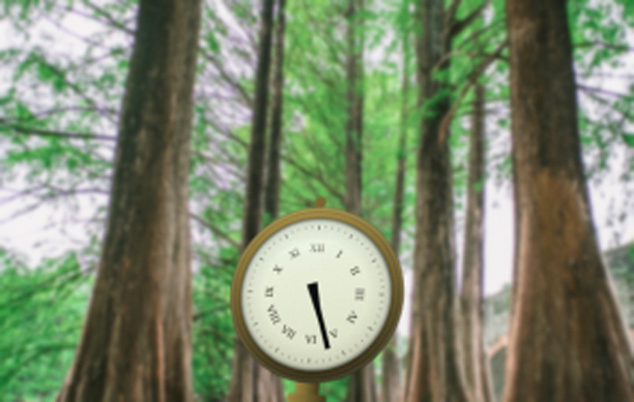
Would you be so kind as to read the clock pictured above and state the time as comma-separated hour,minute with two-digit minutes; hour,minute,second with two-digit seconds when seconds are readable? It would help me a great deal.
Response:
5,27
